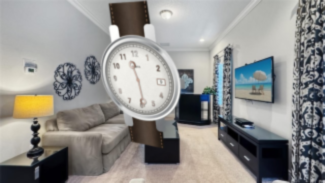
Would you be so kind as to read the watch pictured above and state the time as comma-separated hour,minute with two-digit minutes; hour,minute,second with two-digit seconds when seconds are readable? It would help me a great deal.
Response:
11,29
